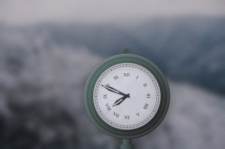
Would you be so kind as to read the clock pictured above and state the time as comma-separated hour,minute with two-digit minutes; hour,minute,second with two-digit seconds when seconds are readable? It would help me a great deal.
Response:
7,49
